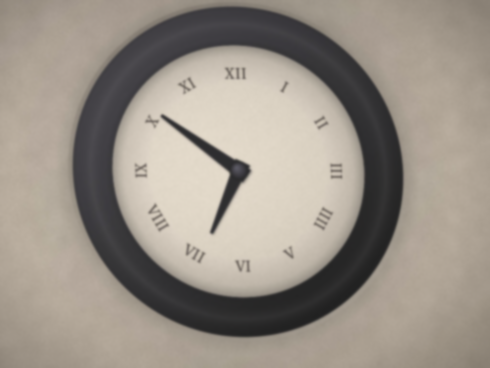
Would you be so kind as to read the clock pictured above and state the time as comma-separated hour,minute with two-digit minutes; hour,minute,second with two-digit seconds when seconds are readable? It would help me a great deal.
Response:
6,51
